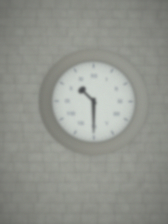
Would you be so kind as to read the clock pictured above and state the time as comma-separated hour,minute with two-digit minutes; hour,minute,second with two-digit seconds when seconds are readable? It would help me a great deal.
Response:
10,30
